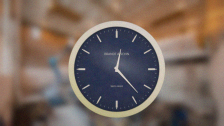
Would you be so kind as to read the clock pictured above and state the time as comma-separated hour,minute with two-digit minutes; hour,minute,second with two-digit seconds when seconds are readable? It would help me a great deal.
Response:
12,23
